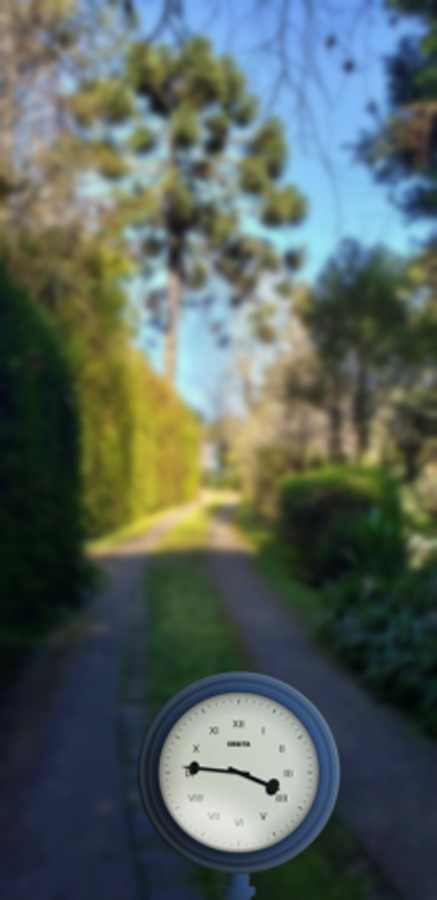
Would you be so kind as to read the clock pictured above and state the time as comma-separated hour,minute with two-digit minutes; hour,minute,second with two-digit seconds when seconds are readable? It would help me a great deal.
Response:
3,46
